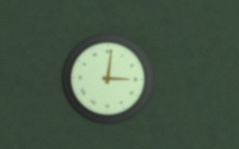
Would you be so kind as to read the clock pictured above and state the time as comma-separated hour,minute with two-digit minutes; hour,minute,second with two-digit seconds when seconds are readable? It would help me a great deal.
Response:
3,01
